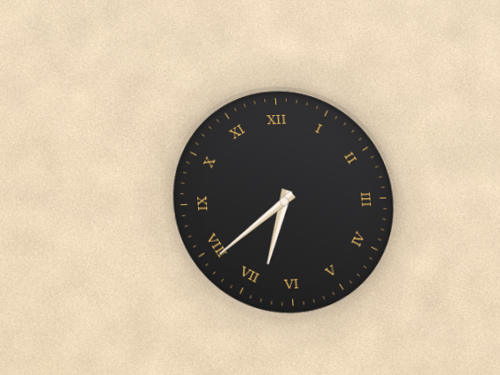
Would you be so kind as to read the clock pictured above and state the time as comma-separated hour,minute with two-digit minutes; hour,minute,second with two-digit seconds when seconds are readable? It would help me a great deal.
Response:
6,39
